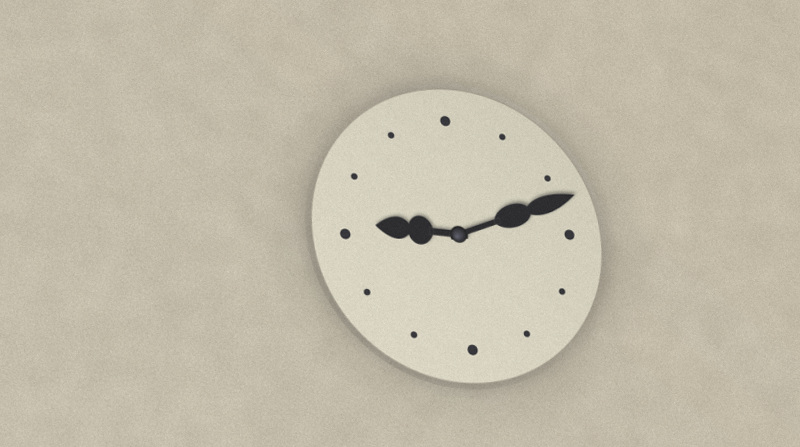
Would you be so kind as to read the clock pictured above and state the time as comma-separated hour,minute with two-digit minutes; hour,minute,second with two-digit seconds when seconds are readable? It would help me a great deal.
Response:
9,12
